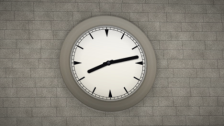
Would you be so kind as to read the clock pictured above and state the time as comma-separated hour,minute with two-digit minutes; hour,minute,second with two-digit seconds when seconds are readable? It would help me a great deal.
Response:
8,13
